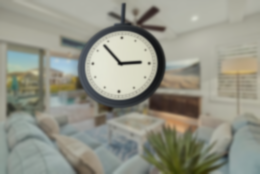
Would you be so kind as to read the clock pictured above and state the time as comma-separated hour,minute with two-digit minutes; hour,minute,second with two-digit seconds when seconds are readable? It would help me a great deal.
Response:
2,53
